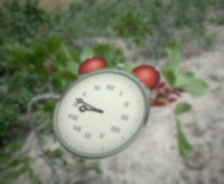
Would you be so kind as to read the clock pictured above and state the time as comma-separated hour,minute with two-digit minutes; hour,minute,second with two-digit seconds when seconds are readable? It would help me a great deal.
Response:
8,47
